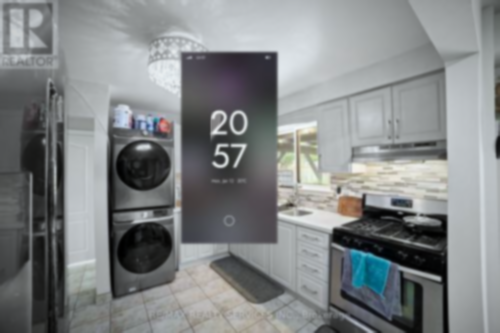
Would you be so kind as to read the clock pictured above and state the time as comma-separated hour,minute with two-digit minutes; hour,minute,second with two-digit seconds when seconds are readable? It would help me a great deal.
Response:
20,57
